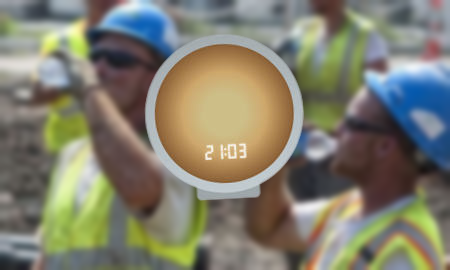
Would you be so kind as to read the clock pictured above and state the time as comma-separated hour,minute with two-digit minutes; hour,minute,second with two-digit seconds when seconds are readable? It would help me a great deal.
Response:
21,03
